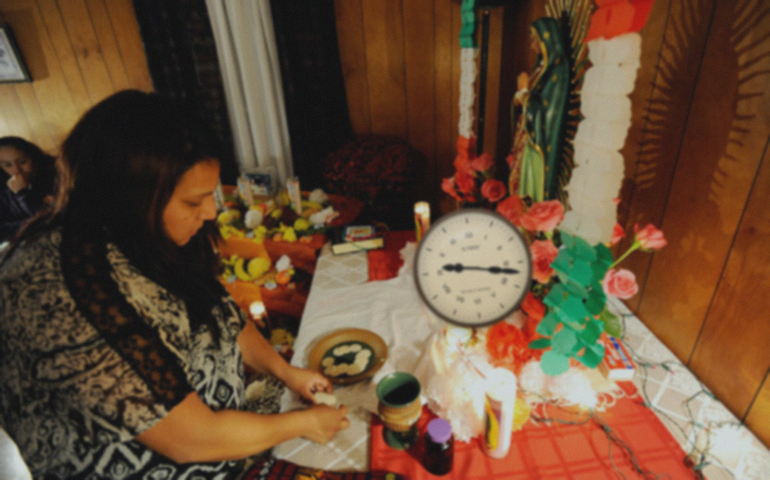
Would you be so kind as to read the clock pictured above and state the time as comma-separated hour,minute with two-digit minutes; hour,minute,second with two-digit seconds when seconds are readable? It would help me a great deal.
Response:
9,17
